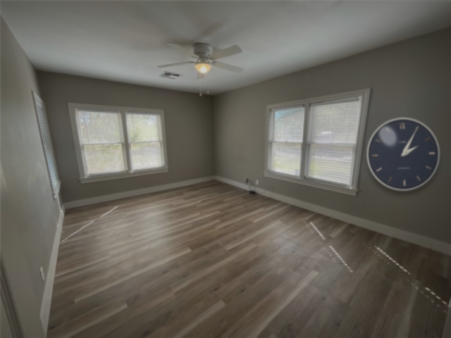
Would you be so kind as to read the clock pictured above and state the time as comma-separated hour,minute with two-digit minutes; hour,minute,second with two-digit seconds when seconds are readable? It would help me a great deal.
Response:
2,05
